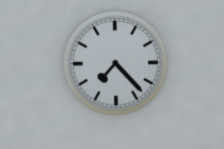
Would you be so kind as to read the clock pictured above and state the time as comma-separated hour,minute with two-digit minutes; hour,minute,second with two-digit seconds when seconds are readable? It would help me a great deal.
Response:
7,23
